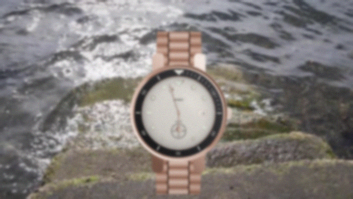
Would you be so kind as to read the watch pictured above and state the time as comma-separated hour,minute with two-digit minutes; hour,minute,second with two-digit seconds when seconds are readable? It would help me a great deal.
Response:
5,57
